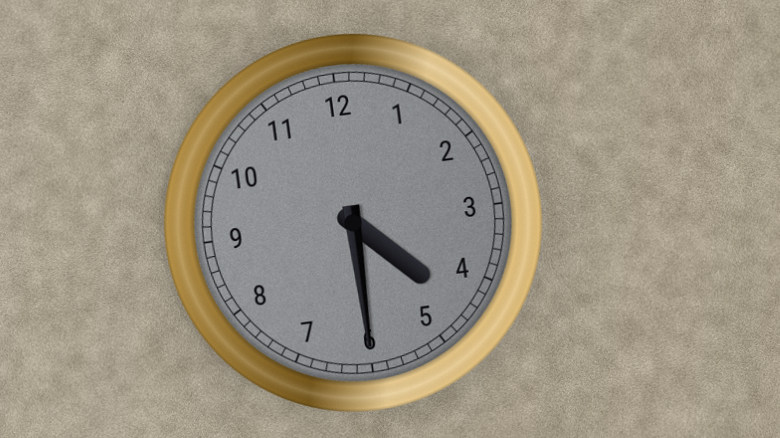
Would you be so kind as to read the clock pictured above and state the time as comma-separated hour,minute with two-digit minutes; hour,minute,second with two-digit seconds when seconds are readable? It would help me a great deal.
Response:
4,30
